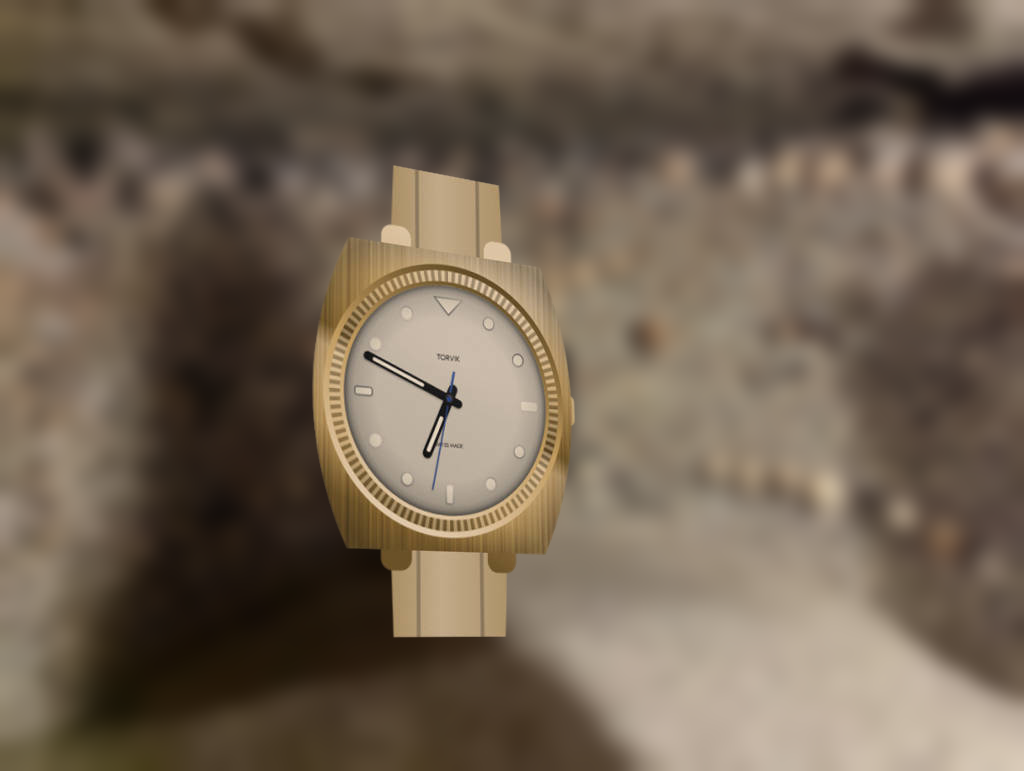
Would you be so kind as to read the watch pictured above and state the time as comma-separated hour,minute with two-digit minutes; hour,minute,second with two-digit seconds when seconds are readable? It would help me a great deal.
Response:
6,48,32
